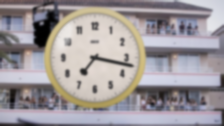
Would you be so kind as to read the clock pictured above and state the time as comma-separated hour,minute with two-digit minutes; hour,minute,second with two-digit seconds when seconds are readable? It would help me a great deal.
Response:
7,17
